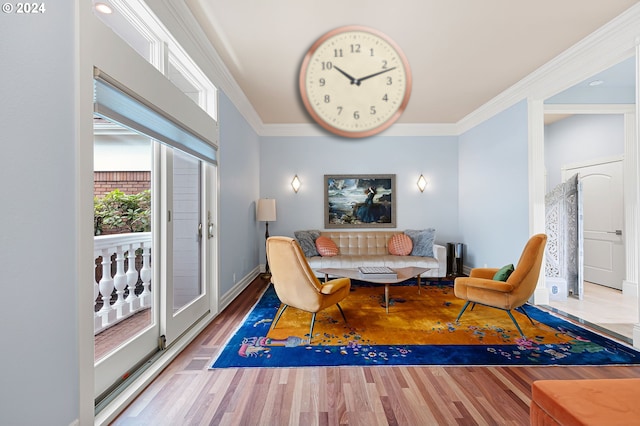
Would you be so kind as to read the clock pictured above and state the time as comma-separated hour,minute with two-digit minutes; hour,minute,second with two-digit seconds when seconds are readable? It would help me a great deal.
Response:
10,12
